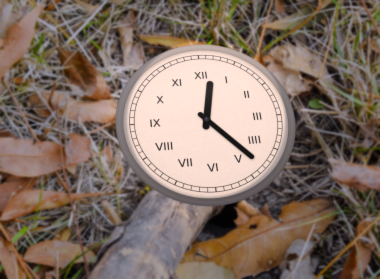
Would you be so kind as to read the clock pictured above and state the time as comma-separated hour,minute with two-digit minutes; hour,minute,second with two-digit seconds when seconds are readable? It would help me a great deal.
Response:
12,23
